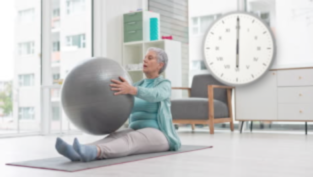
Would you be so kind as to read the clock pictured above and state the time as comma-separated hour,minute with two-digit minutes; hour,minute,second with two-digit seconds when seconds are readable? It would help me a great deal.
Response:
6,00
